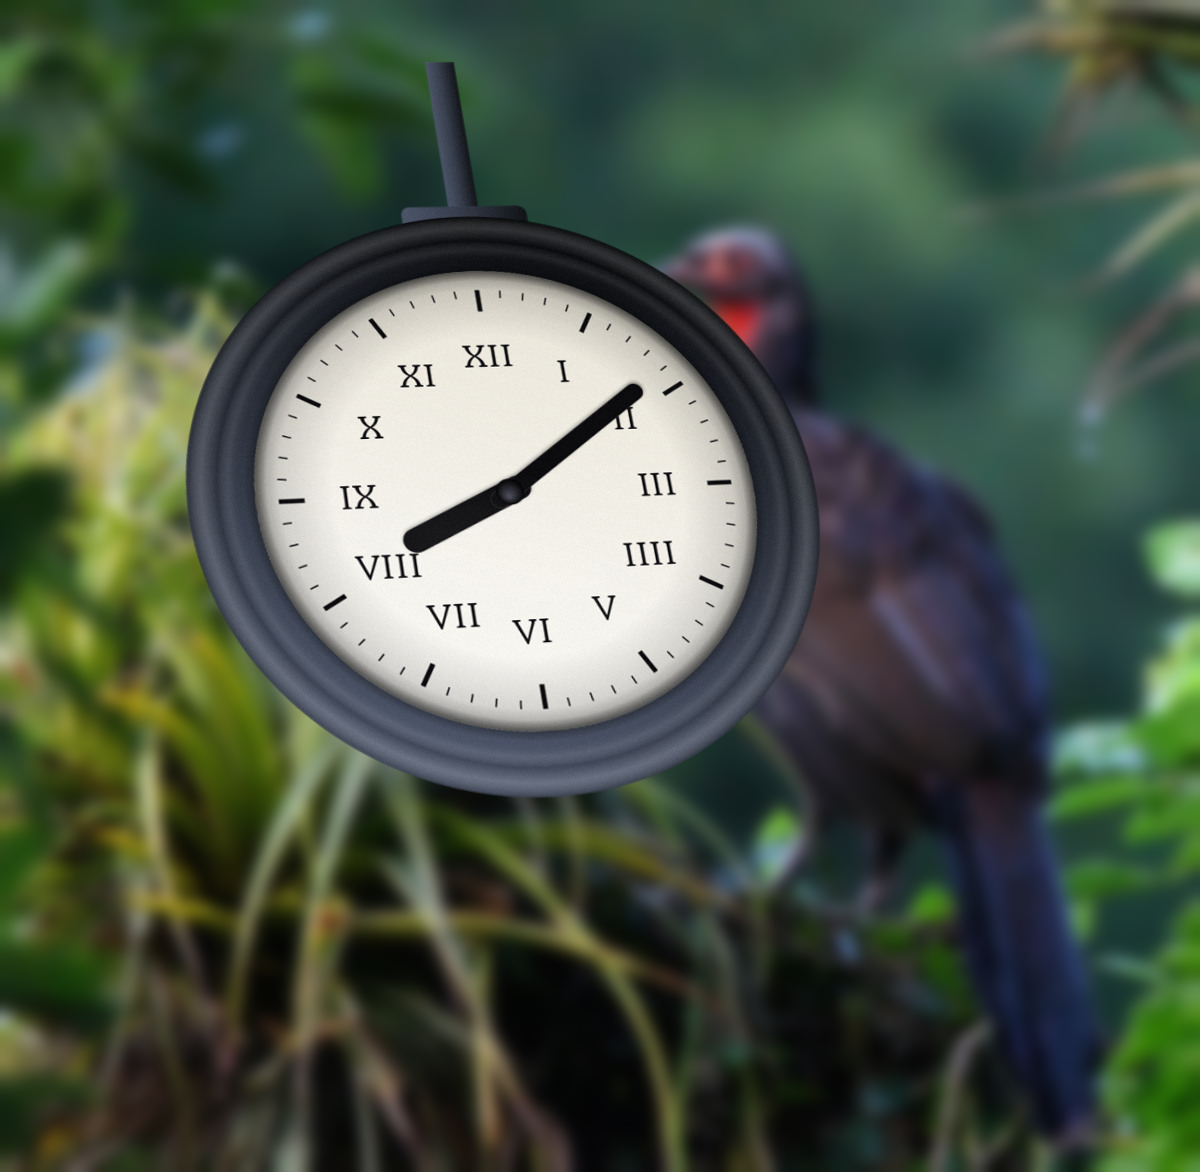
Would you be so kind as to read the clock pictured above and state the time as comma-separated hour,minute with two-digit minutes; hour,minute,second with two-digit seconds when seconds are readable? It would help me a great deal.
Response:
8,09
